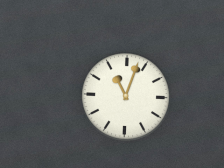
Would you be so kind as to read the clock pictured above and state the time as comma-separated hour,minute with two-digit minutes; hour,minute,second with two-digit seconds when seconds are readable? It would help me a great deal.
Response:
11,03
